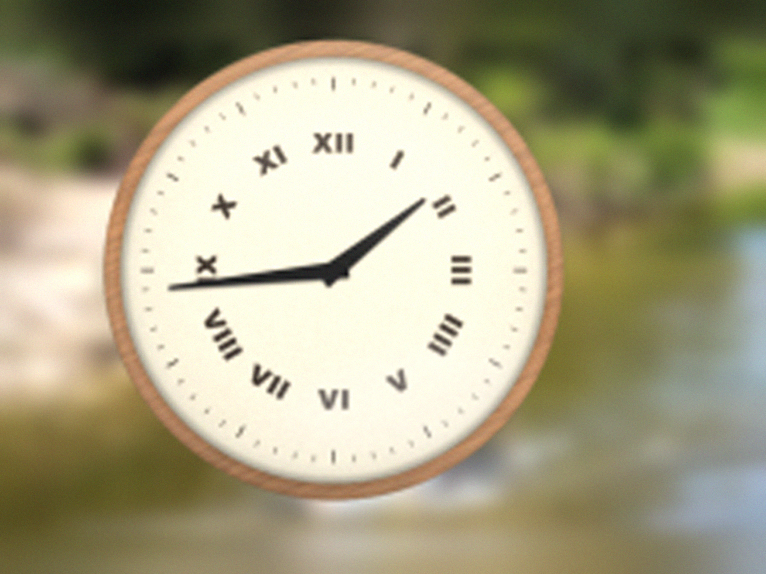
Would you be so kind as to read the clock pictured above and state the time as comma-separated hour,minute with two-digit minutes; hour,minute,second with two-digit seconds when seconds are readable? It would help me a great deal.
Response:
1,44
